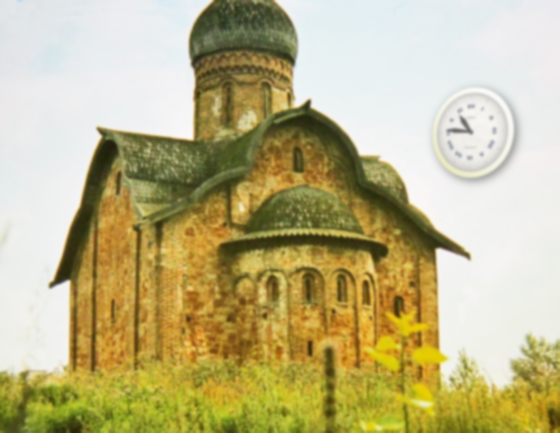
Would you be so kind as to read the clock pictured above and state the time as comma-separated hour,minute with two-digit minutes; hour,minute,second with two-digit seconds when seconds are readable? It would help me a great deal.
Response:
10,46
